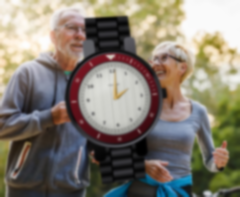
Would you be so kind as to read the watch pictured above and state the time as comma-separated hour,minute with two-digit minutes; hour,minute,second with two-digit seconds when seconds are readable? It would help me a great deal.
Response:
2,01
